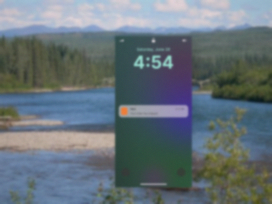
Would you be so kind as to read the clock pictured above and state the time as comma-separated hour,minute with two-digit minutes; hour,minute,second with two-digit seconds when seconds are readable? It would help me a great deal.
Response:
4,54
